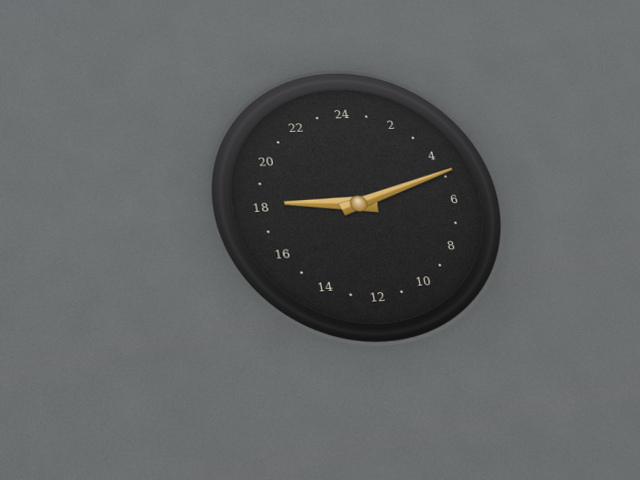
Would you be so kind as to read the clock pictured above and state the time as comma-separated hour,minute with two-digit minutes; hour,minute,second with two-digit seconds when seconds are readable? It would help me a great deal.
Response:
18,12
